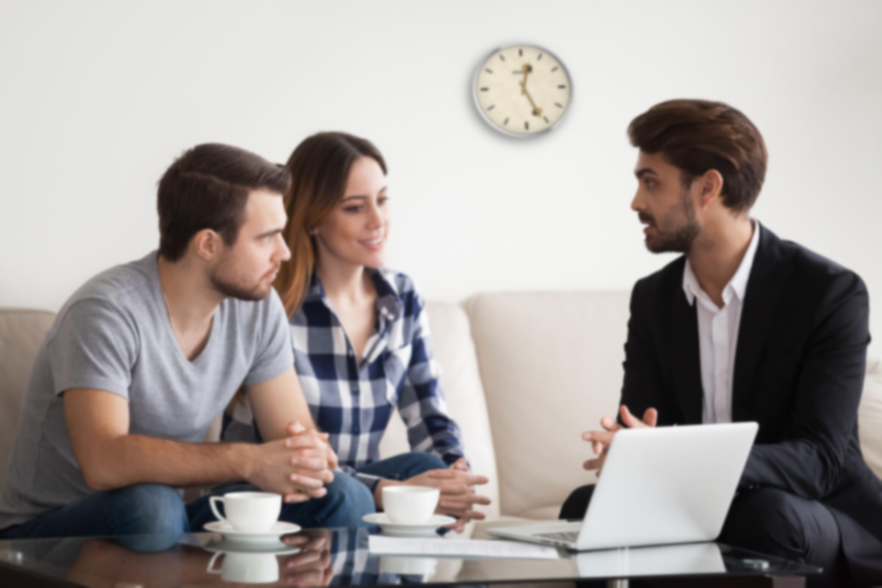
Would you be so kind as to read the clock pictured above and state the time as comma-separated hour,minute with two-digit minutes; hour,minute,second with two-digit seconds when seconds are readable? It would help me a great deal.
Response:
12,26
